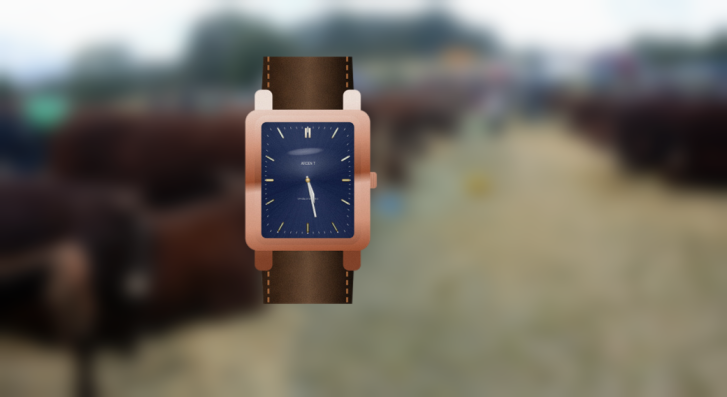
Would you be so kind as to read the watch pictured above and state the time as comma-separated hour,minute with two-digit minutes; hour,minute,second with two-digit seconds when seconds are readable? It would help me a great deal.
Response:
5,28
